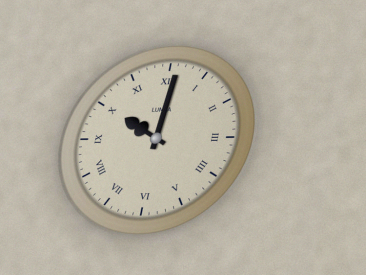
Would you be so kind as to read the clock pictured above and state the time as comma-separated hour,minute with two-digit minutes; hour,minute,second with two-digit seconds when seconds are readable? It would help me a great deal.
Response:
10,01
